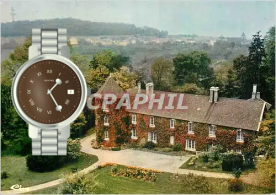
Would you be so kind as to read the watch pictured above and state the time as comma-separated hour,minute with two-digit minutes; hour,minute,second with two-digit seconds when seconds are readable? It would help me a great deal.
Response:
1,25
